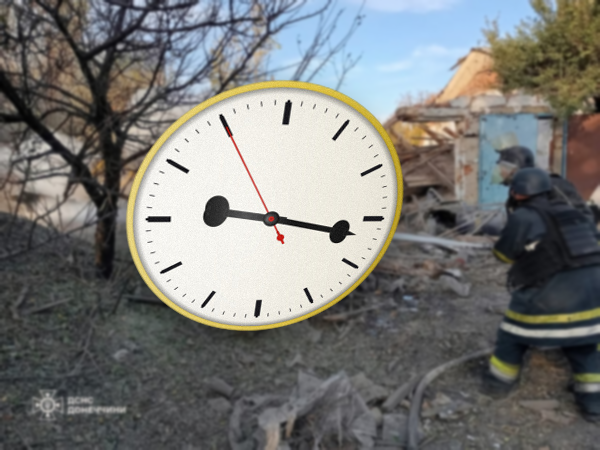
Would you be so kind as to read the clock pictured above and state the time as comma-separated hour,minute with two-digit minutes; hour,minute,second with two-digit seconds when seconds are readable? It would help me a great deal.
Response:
9,16,55
